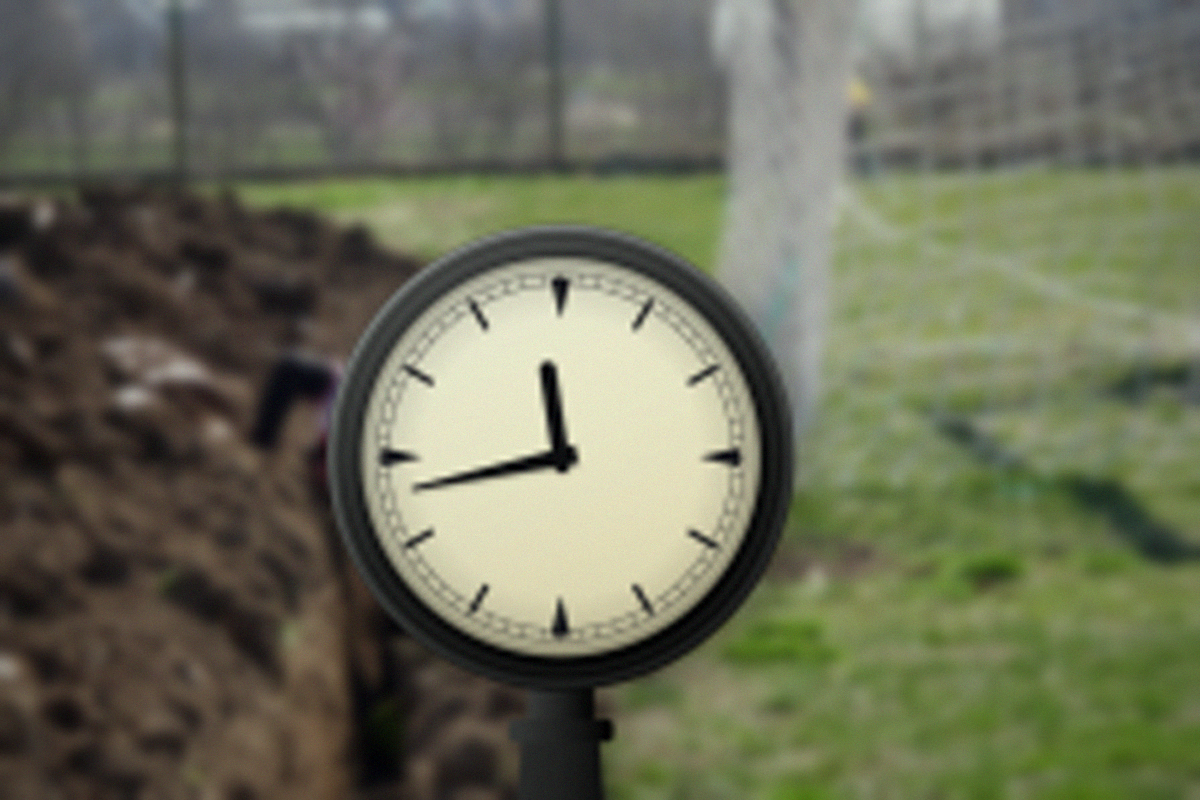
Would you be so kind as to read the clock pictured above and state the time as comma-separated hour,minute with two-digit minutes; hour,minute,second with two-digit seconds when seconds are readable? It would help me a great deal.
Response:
11,43
